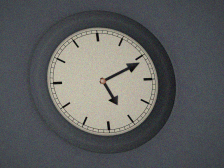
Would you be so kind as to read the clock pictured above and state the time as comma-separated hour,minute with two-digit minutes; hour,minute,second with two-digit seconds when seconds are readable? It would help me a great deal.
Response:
5,11
